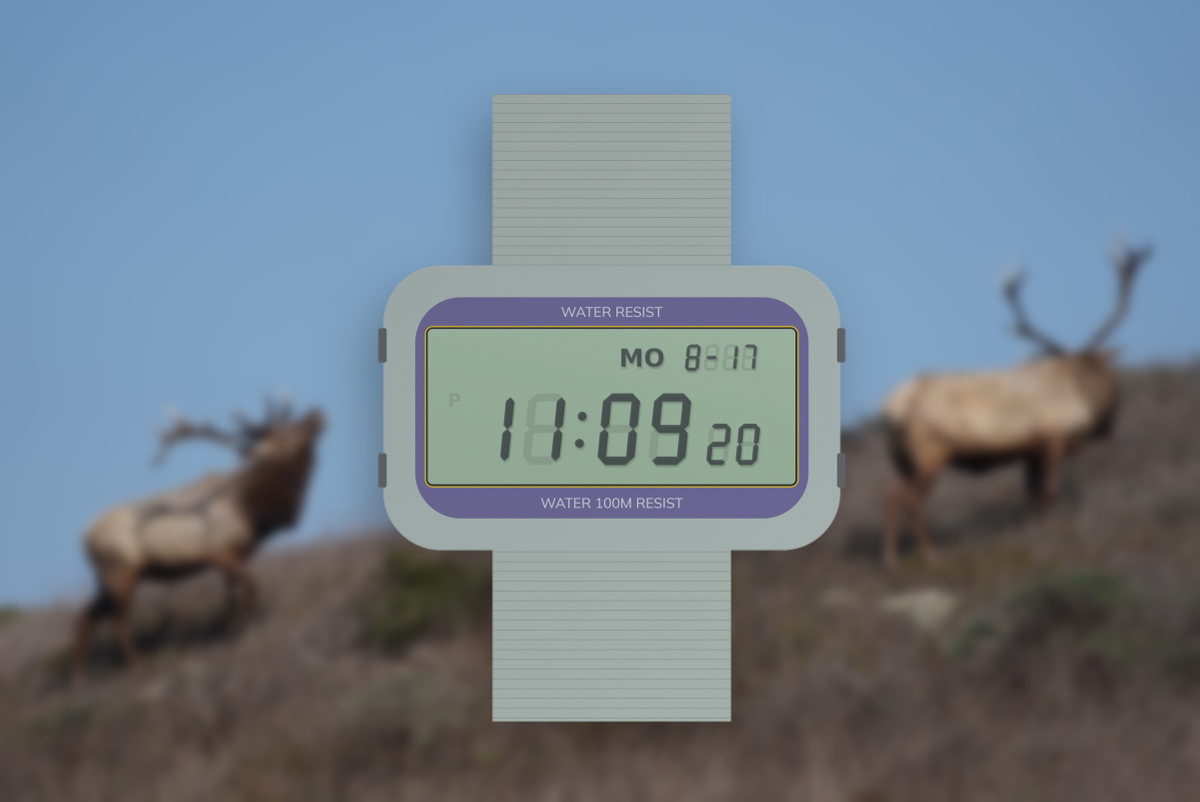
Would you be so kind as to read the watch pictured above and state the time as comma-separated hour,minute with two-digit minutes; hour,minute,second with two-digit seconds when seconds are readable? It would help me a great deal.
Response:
11,09,20
